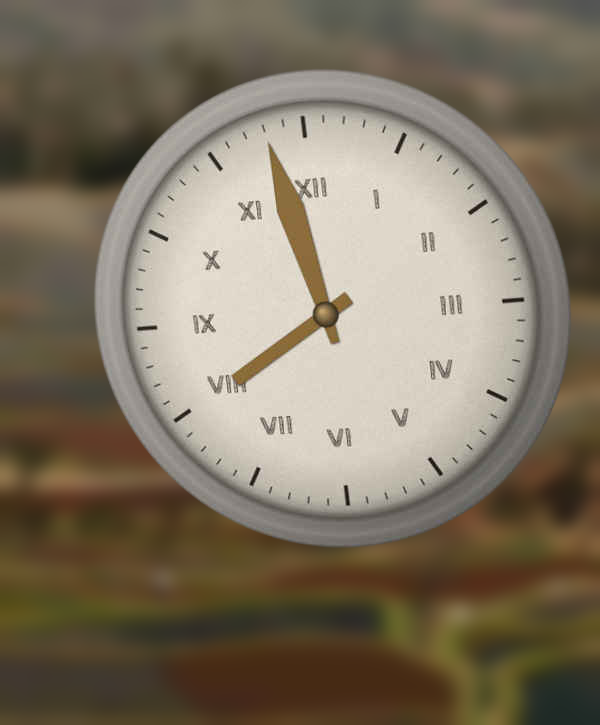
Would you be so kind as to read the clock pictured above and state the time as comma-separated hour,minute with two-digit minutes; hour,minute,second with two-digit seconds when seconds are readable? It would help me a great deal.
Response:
7,58
